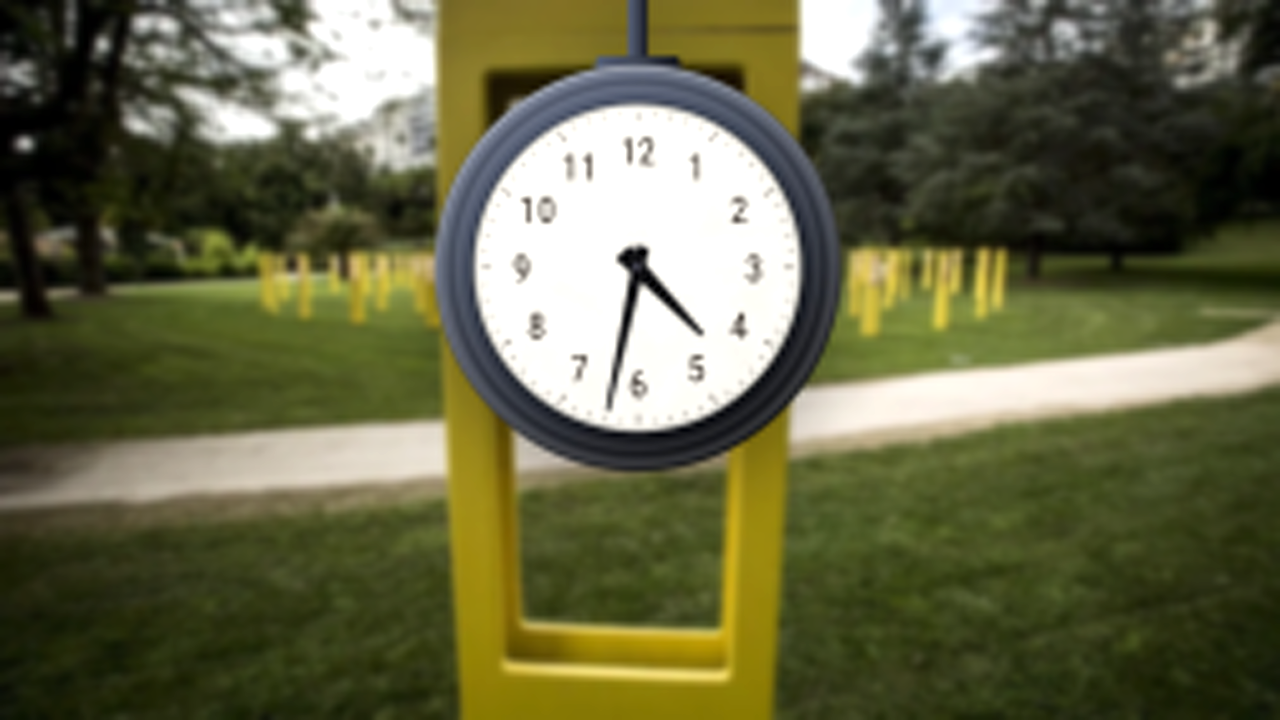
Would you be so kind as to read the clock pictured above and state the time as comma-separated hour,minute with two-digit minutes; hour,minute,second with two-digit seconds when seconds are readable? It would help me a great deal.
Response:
4,32
